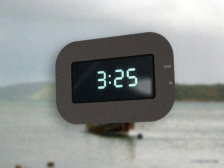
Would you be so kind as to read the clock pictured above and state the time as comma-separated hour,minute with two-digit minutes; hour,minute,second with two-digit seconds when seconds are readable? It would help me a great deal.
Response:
3,25
